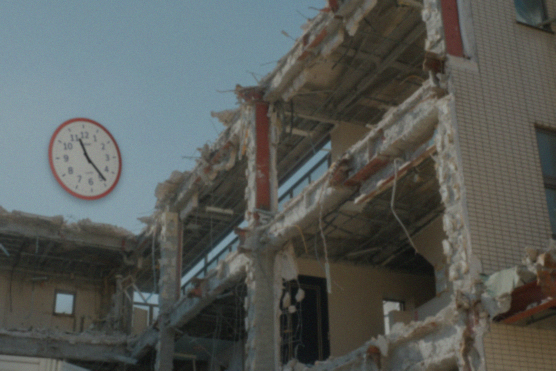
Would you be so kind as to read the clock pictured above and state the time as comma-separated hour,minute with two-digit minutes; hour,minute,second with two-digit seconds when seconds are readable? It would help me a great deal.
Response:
11,24
